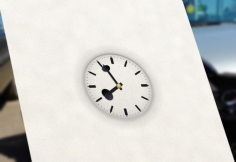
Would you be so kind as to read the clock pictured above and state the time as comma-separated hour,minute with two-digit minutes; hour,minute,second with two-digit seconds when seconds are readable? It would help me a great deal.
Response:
7,56
